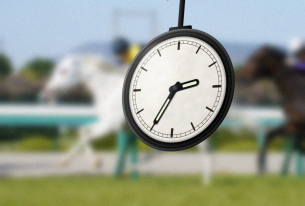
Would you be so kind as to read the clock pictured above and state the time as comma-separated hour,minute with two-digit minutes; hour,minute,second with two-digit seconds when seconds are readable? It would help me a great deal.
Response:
2,35
